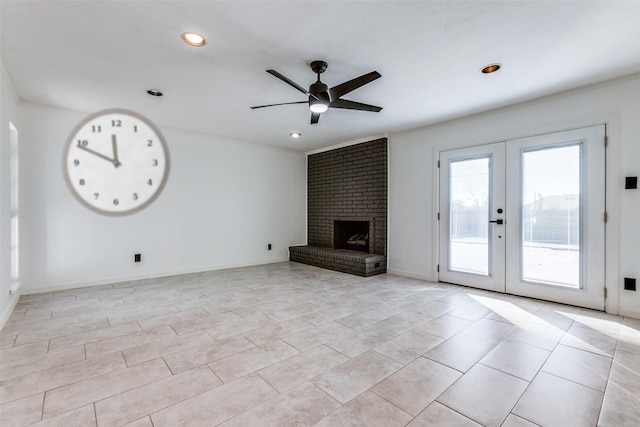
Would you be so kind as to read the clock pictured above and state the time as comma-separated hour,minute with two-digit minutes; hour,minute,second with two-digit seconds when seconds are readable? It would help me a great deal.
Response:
11,49
